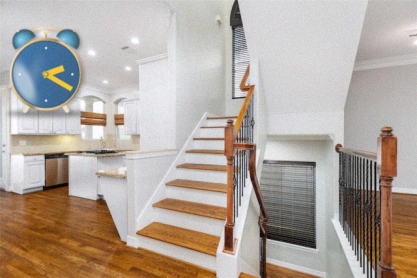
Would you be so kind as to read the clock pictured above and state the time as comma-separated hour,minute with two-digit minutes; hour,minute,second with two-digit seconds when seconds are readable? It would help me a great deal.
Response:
2,20
